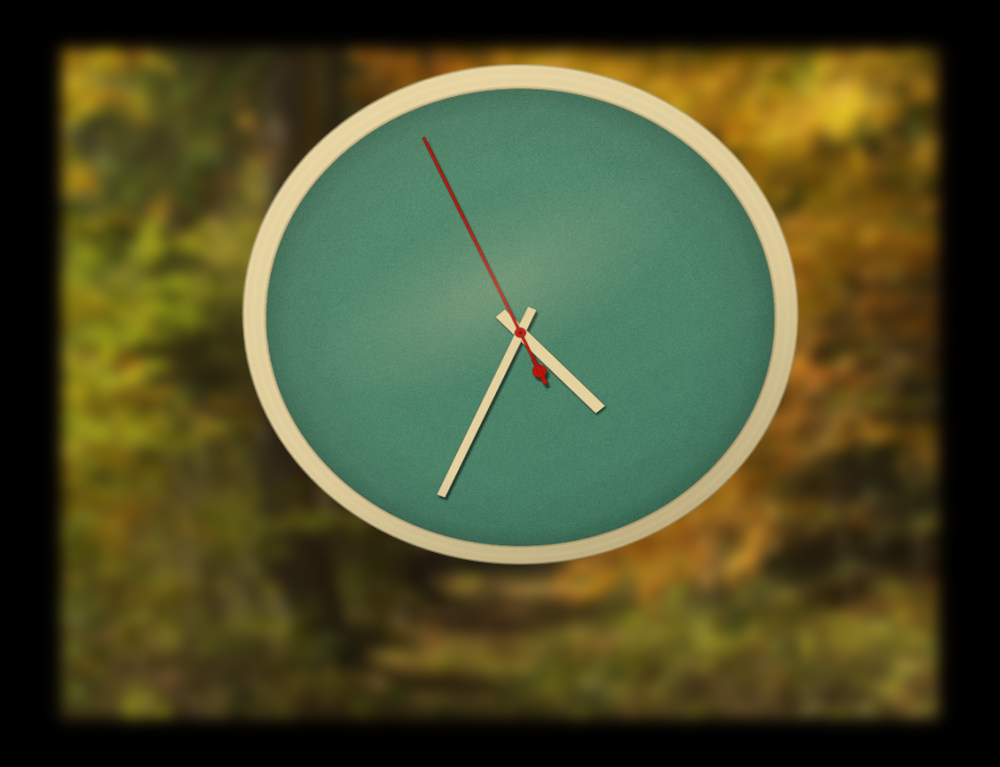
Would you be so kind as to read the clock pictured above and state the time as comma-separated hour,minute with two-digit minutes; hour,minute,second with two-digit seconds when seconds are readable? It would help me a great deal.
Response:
4,33,56
